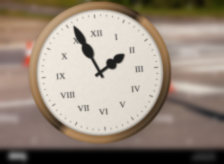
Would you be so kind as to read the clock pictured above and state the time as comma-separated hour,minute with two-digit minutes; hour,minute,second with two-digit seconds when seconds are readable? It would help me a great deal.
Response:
1,56
